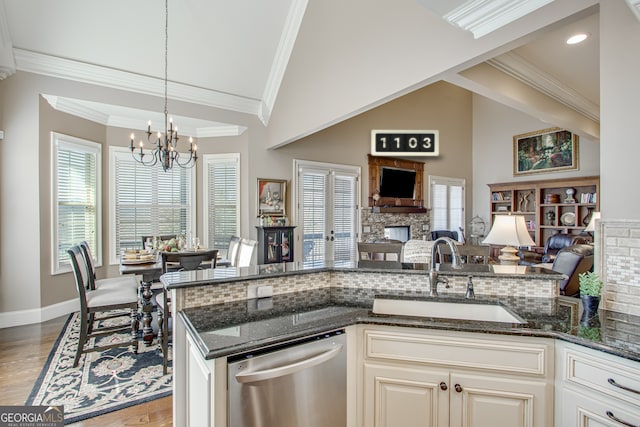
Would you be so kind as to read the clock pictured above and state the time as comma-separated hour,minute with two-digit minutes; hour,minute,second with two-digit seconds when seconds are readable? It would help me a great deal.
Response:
11,03
